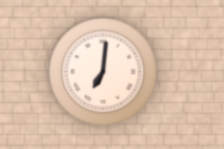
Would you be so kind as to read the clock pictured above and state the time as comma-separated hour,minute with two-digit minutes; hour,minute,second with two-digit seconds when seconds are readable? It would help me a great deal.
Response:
7,01
